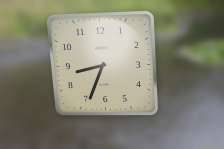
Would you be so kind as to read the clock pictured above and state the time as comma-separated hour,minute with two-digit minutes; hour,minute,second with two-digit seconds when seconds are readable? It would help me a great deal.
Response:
8,34
